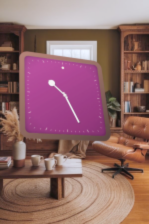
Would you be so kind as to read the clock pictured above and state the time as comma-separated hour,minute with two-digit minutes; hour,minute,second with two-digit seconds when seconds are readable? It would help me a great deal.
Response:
10,26
